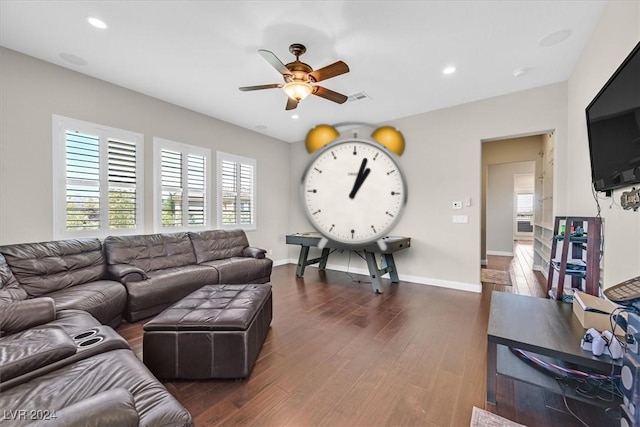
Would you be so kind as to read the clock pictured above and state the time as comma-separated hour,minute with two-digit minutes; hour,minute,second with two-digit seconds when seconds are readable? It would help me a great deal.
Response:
1,03
